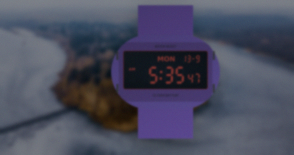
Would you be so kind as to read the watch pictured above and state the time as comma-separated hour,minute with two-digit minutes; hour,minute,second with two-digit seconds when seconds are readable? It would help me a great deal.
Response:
5,35,47
